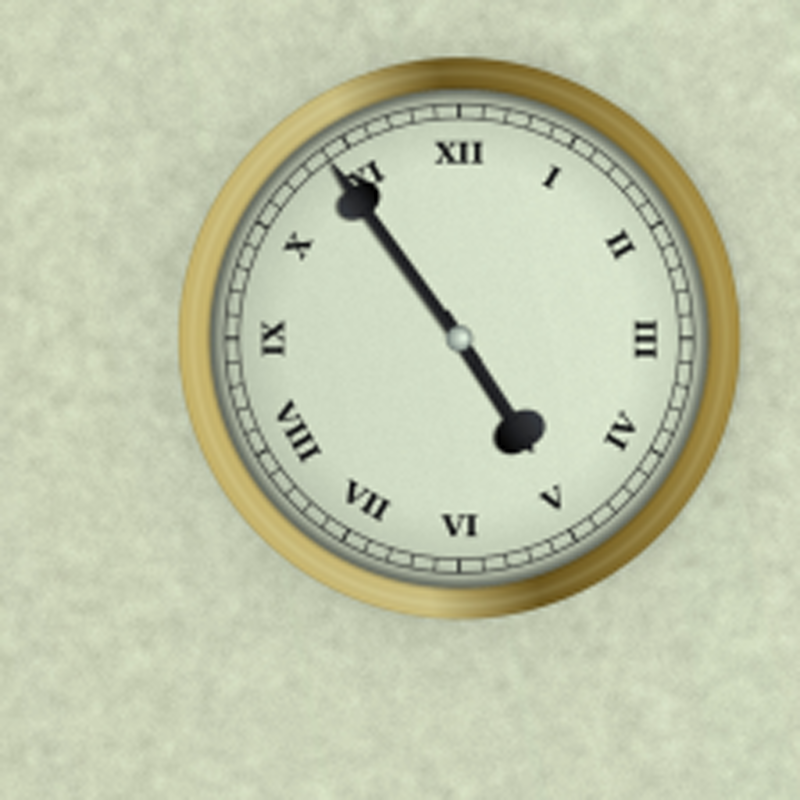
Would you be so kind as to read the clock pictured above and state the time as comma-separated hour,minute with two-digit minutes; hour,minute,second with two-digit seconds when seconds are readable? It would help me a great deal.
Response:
4,54
